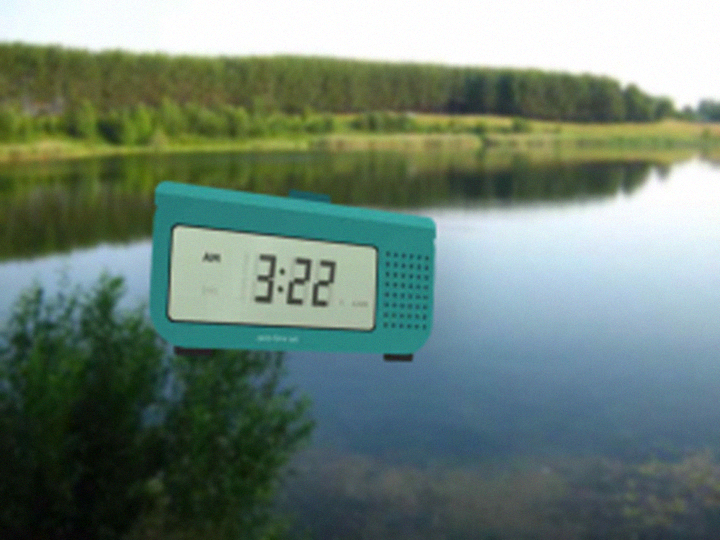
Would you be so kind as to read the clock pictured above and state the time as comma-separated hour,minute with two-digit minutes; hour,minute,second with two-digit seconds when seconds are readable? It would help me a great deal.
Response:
3,22
